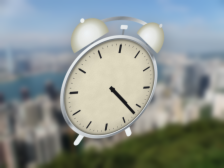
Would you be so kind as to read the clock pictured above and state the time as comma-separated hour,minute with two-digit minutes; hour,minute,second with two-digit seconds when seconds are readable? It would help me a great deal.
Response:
4,22
